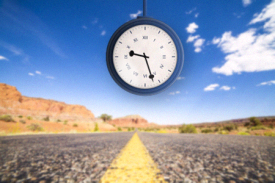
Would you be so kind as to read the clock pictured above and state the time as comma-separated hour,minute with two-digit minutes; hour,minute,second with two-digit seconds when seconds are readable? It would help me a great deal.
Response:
9,27
